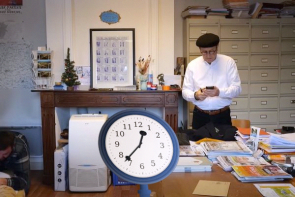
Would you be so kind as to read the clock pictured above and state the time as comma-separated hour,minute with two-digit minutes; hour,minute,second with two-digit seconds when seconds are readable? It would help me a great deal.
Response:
12,37
